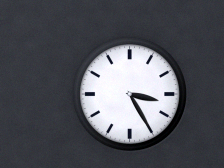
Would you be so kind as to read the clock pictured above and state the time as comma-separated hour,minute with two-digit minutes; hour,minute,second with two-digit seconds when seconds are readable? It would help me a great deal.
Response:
3,25
